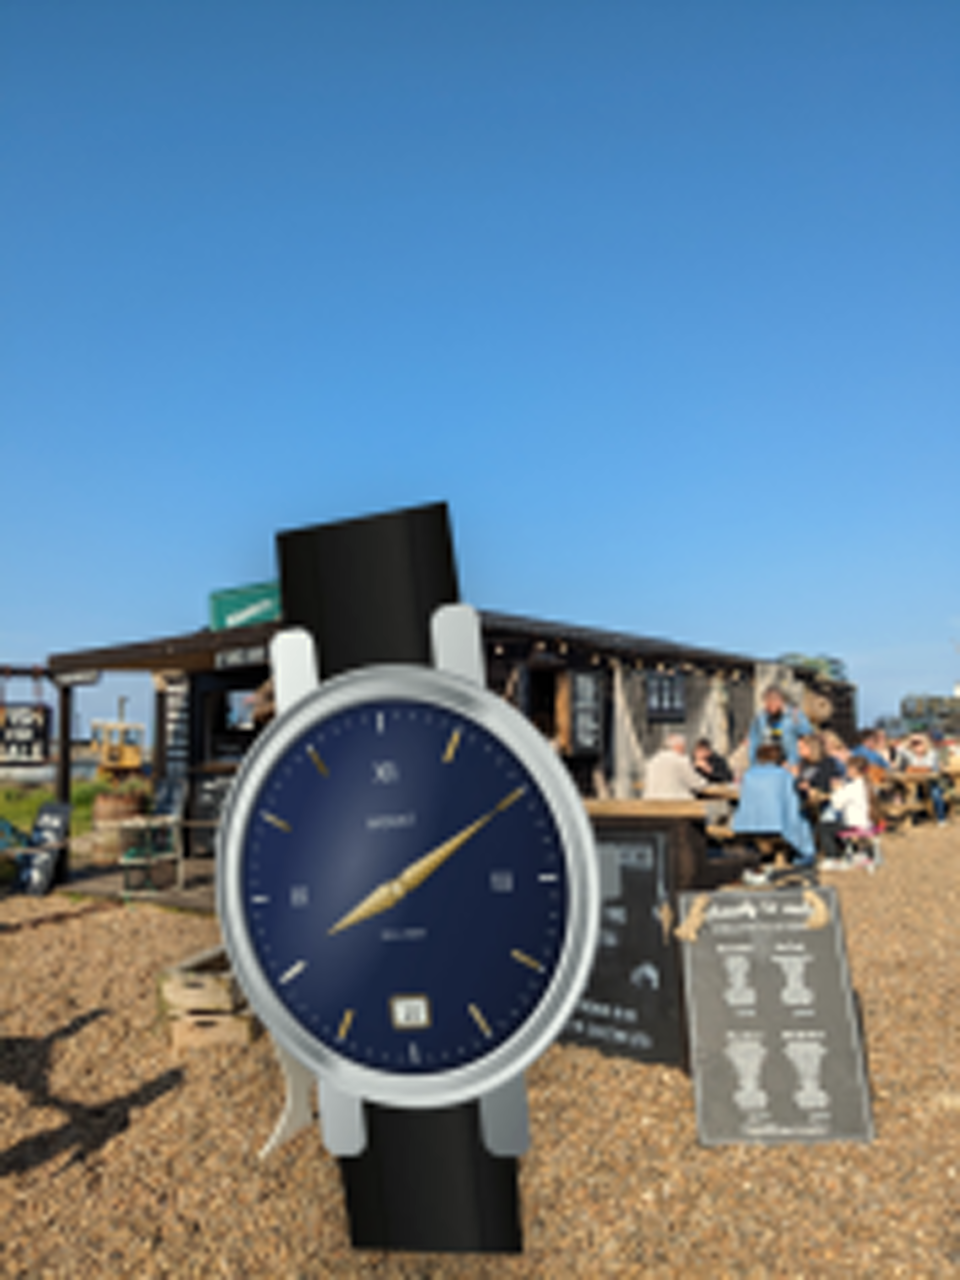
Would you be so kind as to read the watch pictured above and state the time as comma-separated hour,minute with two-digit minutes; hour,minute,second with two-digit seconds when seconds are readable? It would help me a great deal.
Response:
8,10
